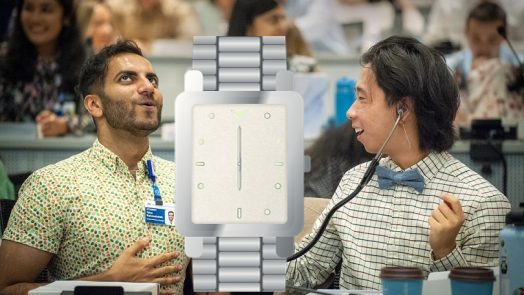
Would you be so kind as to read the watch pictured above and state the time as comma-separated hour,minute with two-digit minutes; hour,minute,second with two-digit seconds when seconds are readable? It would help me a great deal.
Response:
6,00
